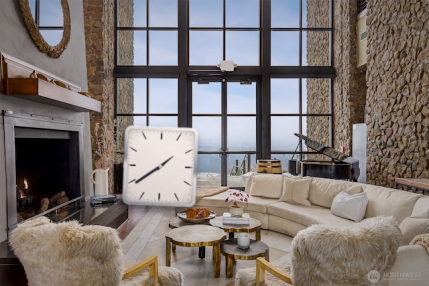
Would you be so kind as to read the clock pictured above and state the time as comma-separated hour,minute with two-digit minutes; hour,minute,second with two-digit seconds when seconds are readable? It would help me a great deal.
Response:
1,39
